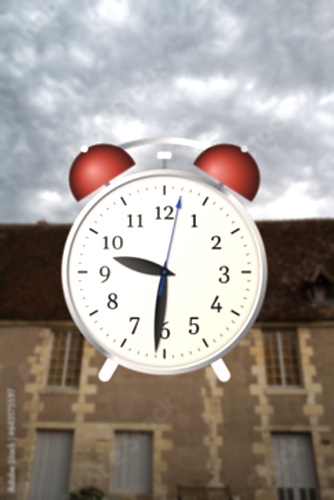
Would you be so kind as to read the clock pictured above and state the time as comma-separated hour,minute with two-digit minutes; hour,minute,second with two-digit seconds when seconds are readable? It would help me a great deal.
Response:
9,31,02
